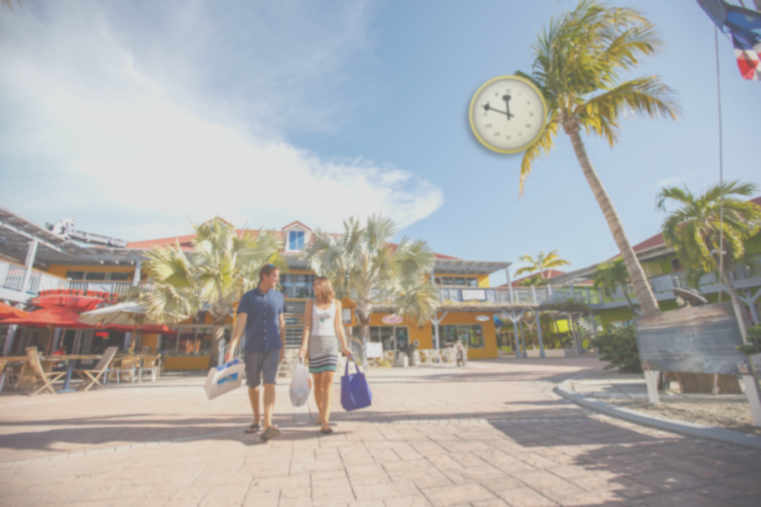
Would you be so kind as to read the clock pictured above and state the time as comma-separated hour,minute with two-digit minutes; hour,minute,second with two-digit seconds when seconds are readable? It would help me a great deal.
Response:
11,48
